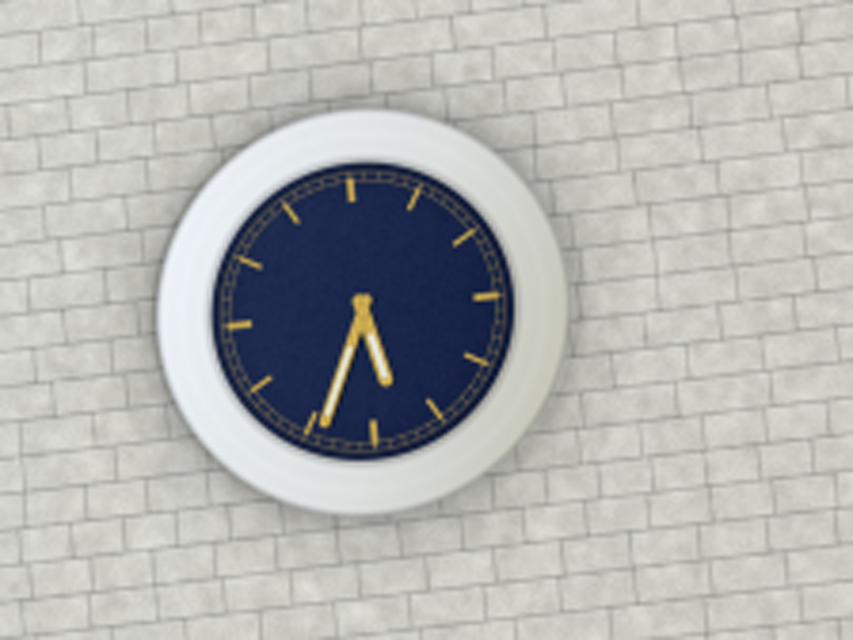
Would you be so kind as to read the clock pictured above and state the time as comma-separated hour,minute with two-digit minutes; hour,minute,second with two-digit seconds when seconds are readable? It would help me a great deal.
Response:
5,34
